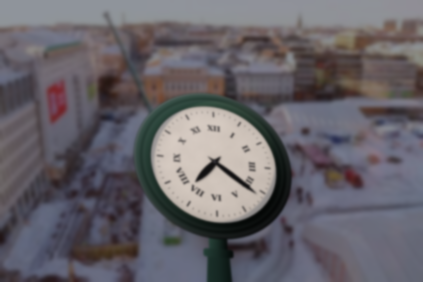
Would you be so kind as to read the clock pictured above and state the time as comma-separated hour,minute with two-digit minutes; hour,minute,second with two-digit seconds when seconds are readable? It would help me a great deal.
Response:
7,21
